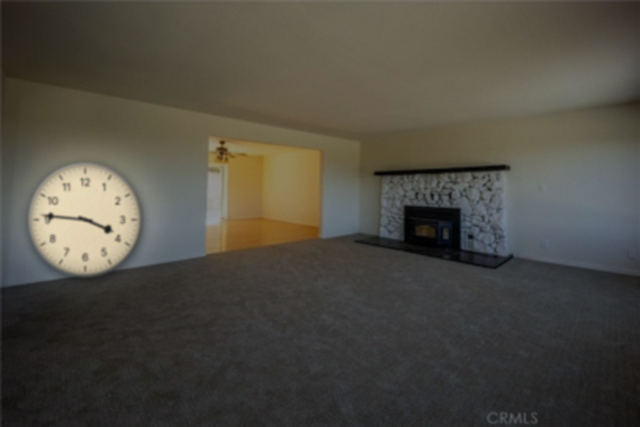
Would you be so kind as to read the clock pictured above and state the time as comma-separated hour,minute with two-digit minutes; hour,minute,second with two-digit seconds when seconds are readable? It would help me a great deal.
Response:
3,46
